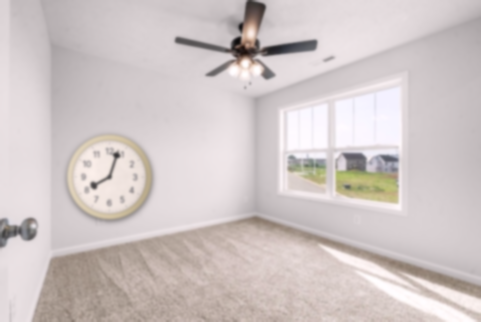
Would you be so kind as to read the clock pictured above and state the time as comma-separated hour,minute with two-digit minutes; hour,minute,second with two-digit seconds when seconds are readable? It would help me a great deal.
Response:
8,03
